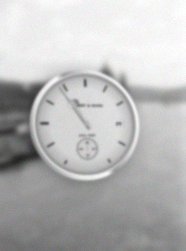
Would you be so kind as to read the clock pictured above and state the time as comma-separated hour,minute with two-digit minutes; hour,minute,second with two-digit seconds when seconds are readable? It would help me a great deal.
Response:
10,54
